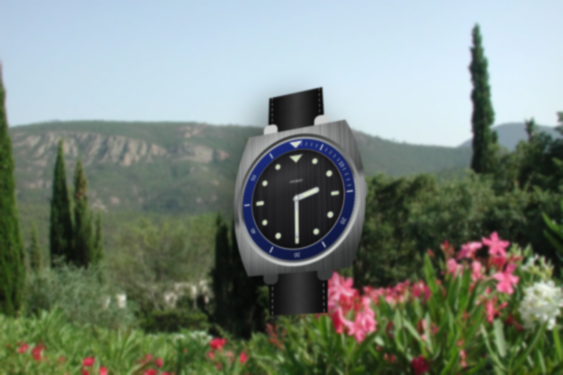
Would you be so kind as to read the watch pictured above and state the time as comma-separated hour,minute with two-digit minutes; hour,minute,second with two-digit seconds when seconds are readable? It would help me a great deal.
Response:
2,30
